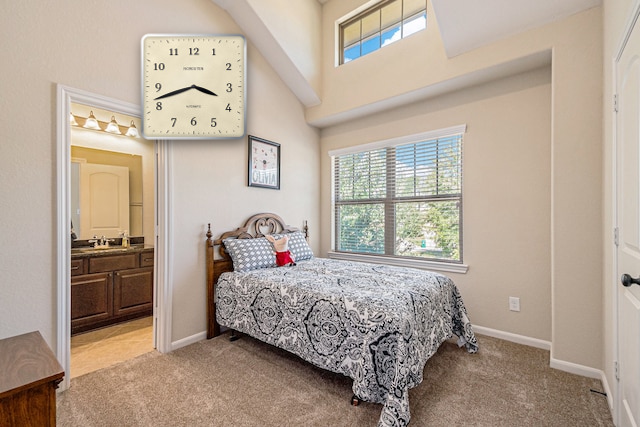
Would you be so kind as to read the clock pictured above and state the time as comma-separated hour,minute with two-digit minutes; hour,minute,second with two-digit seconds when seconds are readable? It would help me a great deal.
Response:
3,42
